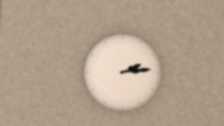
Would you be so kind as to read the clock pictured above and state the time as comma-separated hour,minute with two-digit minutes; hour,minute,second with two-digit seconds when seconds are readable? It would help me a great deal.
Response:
2,14
